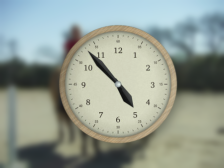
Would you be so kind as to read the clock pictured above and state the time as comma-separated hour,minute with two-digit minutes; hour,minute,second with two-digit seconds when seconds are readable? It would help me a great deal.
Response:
4,53
